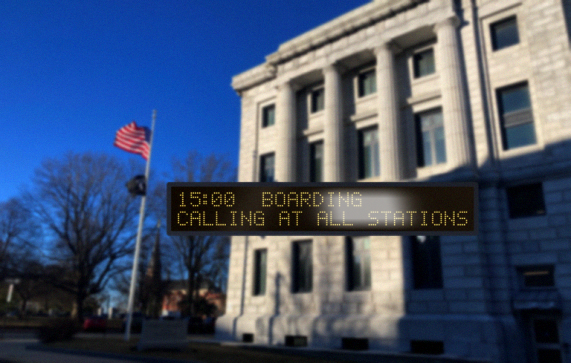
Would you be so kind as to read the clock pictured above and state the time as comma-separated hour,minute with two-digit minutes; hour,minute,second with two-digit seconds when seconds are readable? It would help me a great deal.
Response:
15,00
